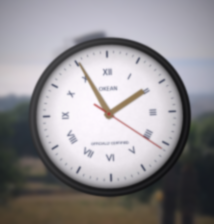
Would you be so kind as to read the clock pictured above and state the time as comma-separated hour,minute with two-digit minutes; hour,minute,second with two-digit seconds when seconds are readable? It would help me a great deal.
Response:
1,55,21
